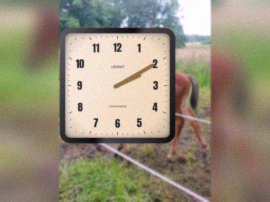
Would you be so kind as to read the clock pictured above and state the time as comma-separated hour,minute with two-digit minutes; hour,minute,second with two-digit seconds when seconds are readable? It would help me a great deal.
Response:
2,10
